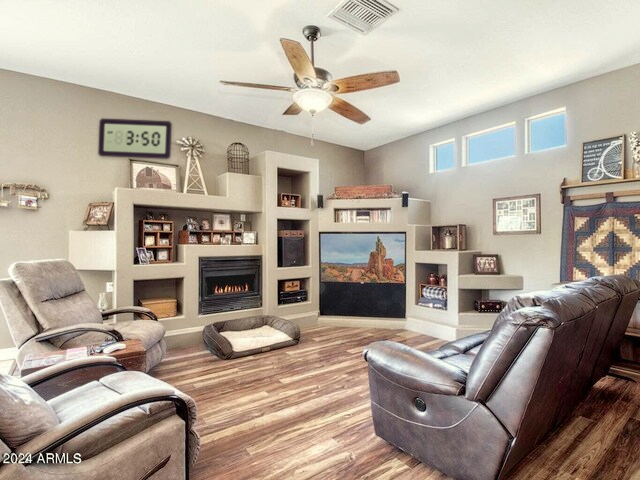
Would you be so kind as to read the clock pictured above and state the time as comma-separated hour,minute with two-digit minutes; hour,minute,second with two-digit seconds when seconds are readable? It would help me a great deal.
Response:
3,50
